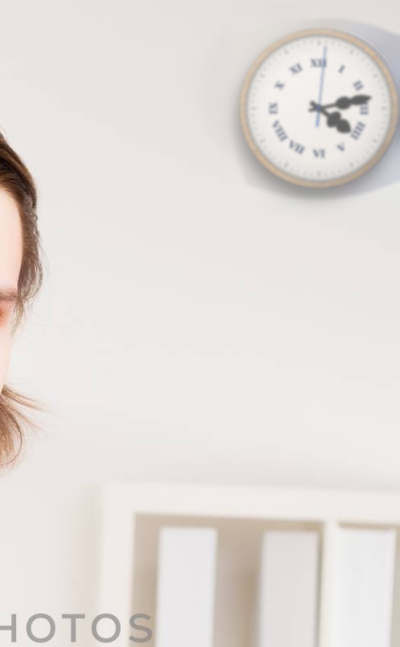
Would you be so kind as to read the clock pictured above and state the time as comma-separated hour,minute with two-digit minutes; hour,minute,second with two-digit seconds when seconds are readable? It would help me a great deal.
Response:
4,13,01
